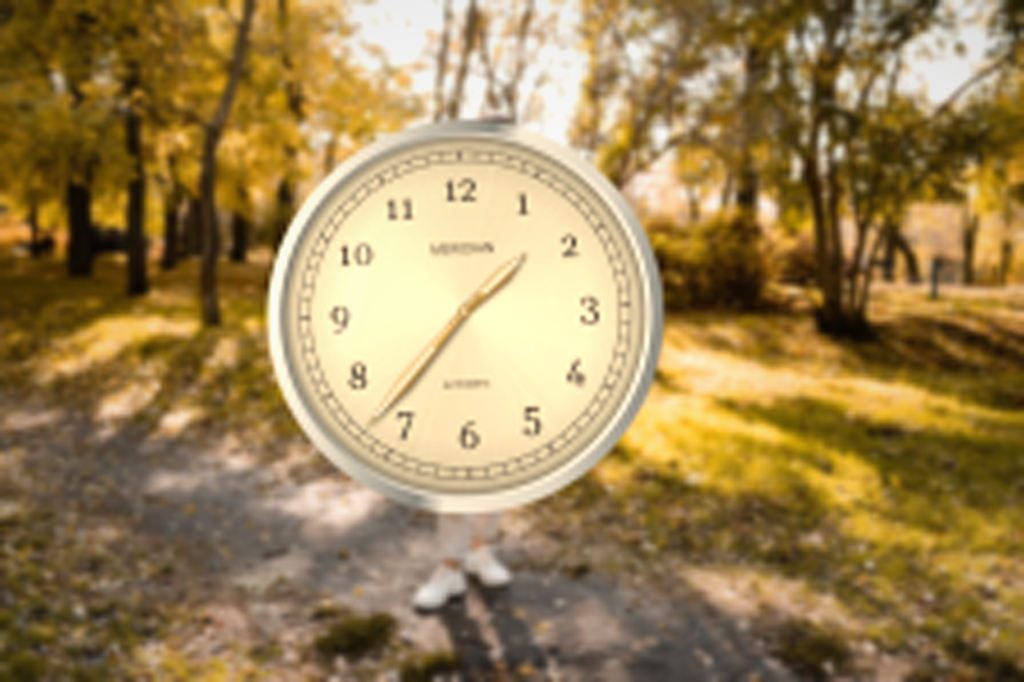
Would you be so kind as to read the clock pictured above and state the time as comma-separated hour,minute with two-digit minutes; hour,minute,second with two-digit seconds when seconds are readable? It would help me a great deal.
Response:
1,37
